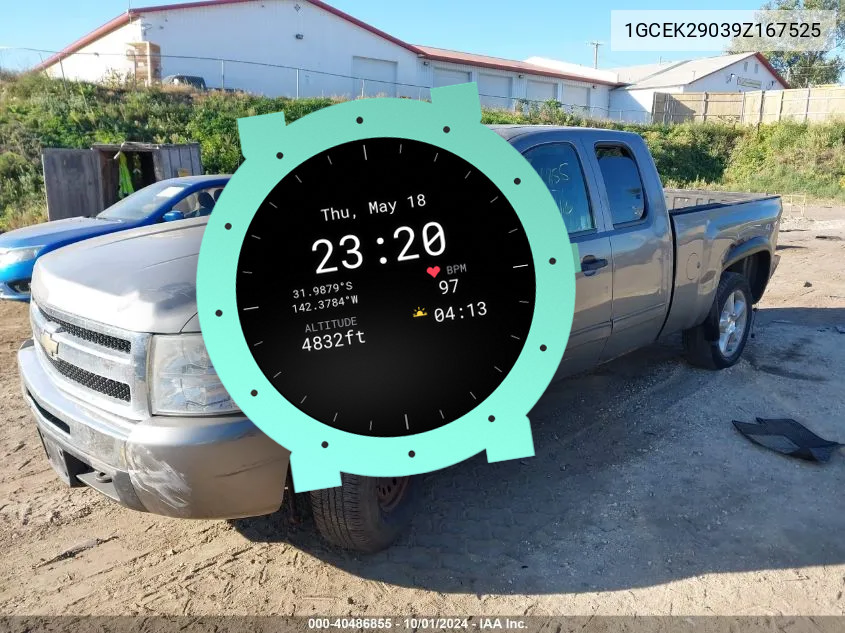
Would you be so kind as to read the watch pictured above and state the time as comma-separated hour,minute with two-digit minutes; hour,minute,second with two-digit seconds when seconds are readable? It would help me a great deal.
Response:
23,20
